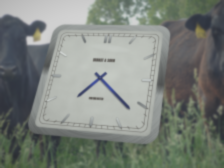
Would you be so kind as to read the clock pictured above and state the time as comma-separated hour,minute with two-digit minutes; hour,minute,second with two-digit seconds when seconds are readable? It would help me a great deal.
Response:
7,22
